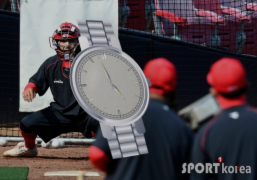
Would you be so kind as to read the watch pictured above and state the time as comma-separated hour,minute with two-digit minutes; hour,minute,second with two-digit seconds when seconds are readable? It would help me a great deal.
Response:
4,58
